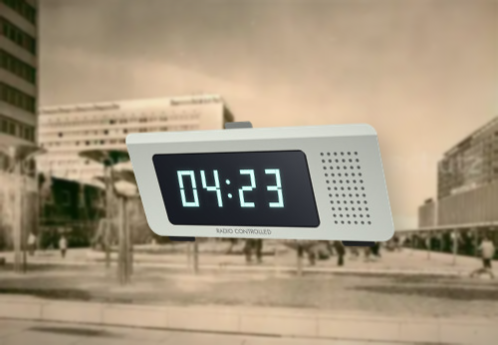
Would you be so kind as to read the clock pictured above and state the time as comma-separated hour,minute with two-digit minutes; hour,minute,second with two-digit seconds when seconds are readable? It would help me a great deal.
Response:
4,23
